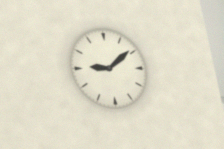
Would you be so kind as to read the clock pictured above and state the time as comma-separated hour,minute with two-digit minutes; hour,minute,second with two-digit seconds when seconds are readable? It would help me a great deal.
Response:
9,09
